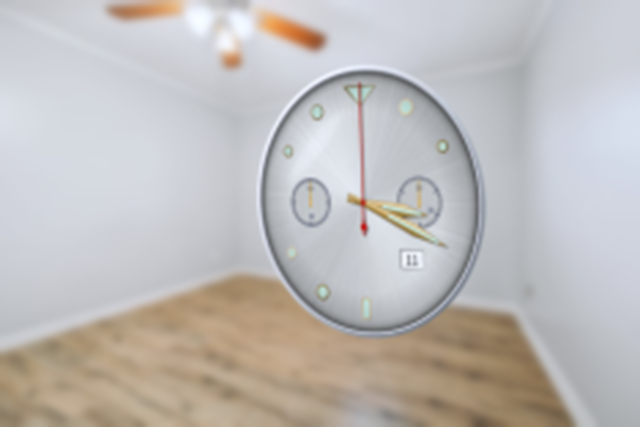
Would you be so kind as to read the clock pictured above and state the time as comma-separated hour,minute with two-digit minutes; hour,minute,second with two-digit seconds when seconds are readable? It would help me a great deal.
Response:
3,19
